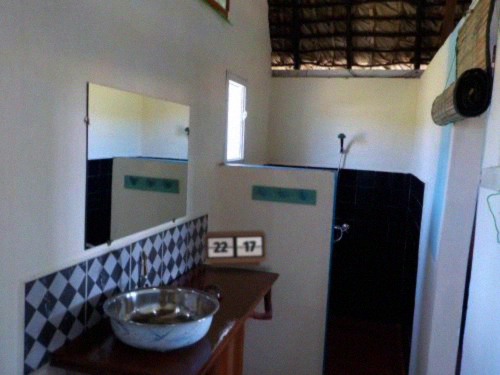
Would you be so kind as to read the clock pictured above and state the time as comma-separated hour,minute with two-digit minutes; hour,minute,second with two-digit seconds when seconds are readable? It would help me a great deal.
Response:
22,17
